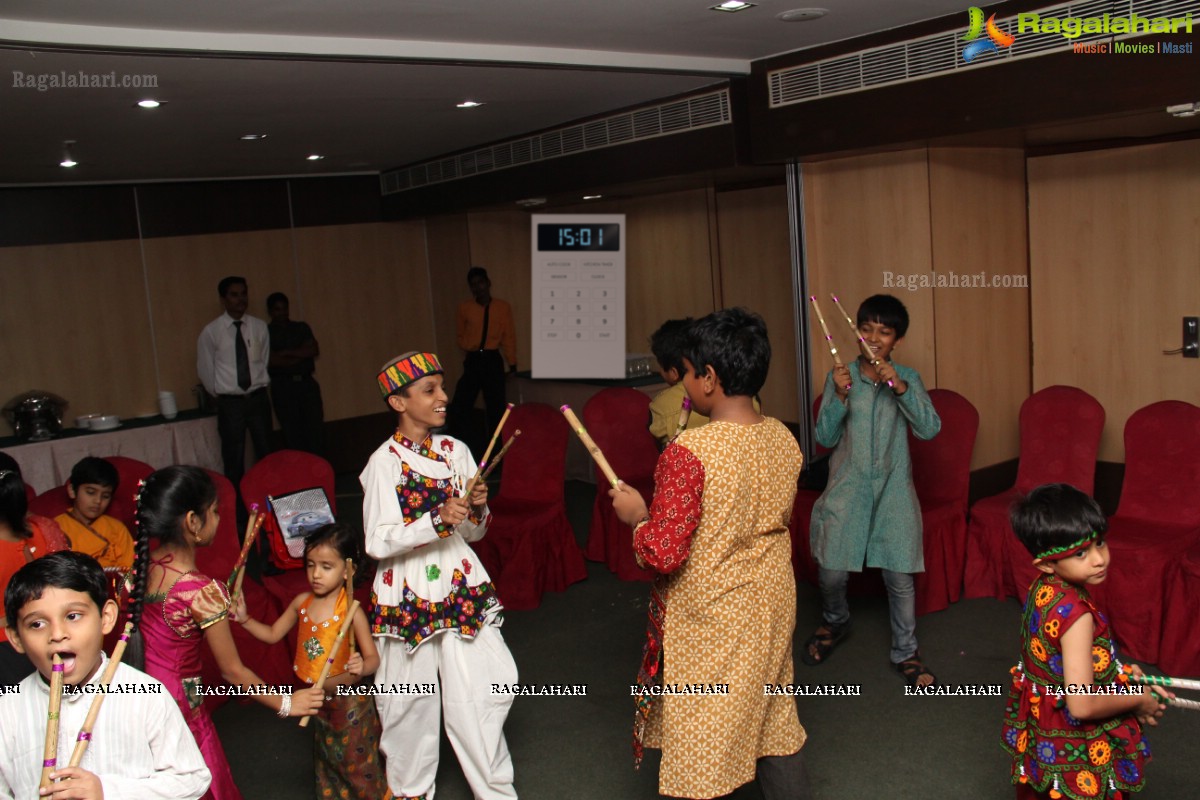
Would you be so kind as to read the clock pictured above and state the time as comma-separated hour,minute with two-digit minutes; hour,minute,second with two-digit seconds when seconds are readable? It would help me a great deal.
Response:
15,01
